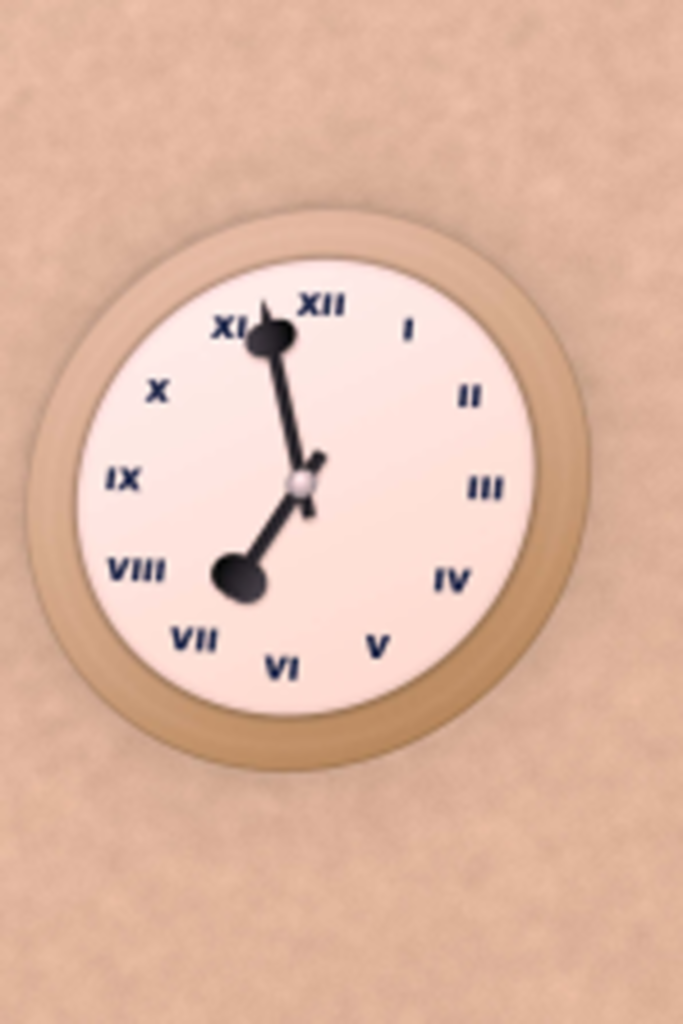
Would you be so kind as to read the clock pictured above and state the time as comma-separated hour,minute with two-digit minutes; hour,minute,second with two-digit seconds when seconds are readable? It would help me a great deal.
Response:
6,57
